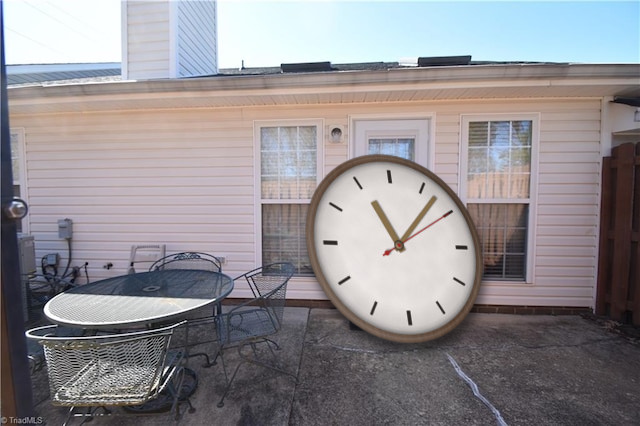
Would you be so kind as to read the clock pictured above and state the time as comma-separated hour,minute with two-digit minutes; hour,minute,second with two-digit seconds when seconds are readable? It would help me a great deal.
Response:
11,07,10
